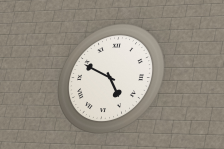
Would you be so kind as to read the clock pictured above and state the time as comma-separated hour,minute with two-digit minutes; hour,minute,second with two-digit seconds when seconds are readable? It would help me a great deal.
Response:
4,49
